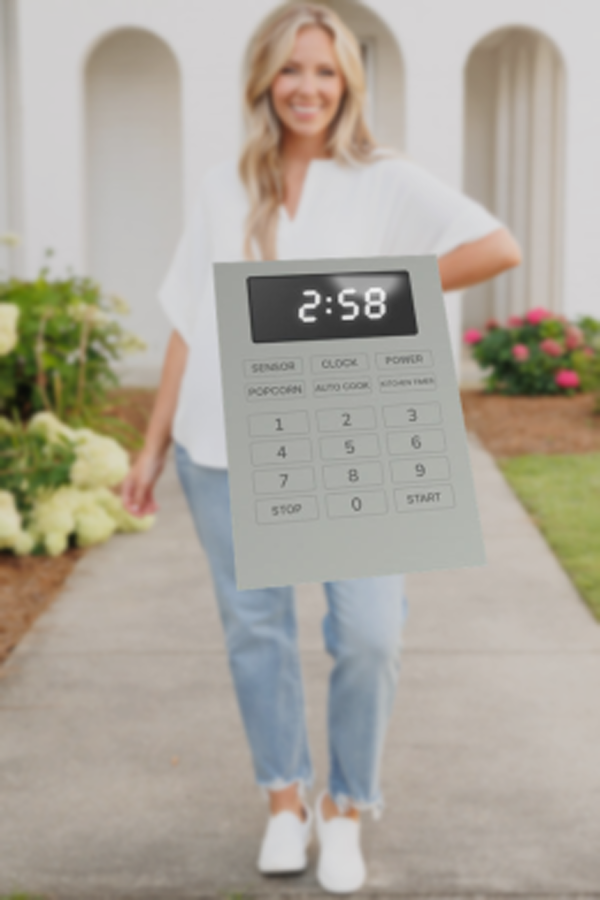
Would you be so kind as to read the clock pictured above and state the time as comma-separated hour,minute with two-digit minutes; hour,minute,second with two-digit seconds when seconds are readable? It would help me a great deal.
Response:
2,58
